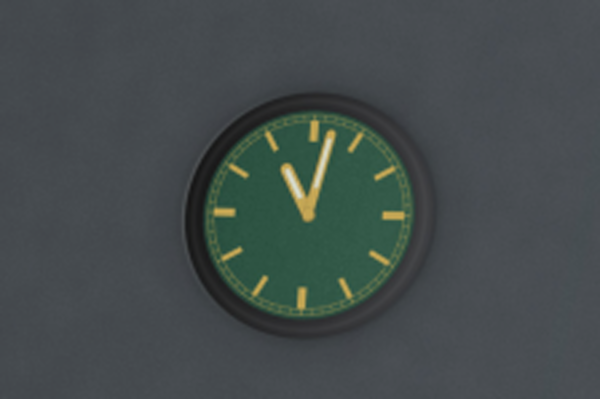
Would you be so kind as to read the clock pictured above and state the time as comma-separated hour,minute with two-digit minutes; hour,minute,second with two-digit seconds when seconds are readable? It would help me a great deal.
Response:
11,02
